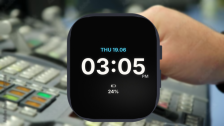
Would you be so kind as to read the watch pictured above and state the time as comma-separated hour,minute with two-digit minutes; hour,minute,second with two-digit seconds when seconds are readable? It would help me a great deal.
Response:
3,05
